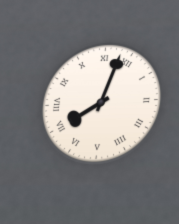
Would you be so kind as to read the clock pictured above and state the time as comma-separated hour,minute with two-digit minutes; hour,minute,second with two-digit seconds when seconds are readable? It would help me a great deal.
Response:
6,58
